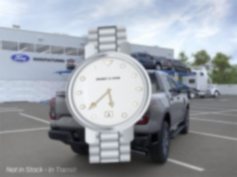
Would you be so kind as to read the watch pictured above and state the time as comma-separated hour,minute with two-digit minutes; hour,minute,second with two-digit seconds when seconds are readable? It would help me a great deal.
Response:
5,38
